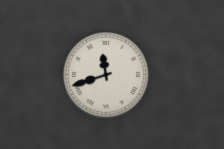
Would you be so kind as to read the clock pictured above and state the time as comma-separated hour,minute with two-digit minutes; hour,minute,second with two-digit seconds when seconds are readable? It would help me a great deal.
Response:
11,42
